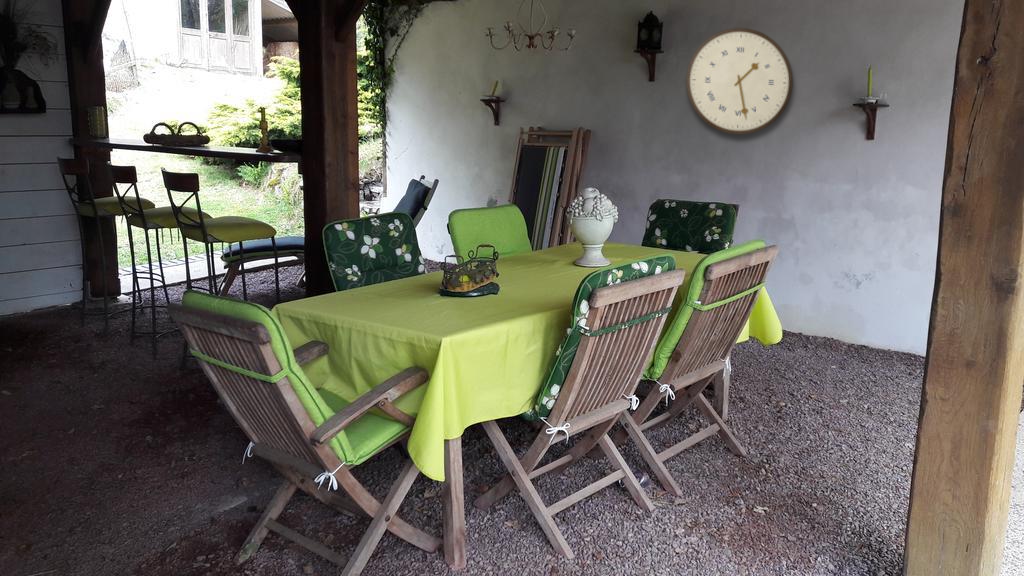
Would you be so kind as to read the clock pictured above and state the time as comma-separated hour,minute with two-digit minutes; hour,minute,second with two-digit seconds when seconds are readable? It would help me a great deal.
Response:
1,28
